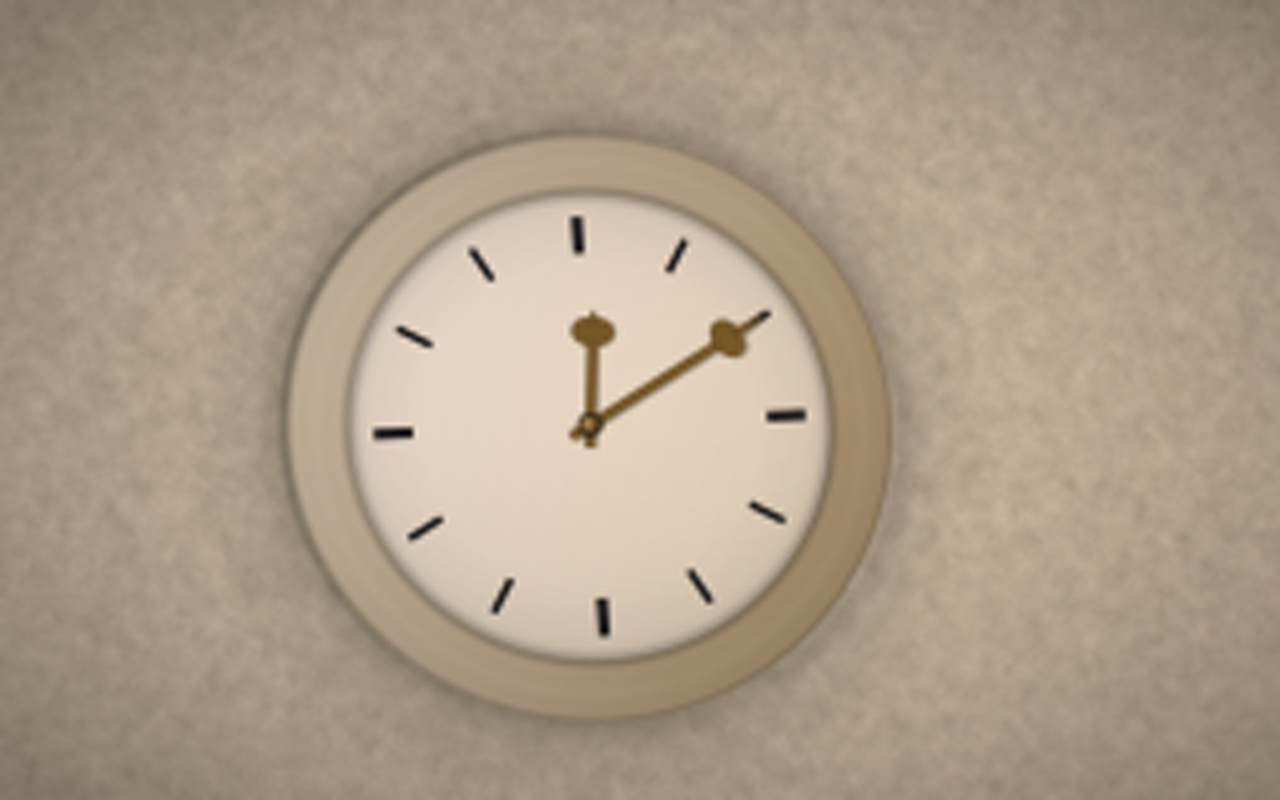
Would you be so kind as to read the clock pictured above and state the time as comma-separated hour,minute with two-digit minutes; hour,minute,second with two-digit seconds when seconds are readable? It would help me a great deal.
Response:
12,10
